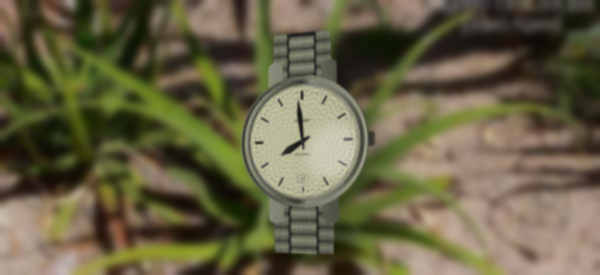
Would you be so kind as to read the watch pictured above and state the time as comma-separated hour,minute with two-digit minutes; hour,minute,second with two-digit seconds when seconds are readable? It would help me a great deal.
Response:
7,59
